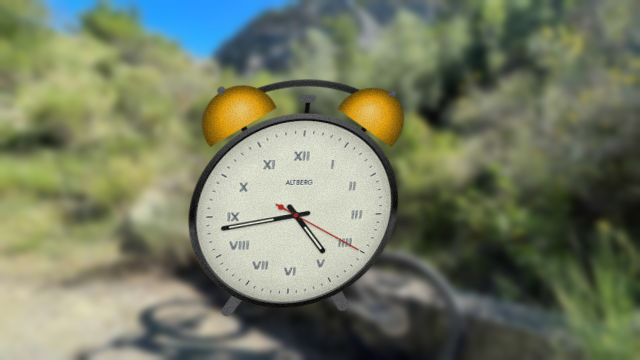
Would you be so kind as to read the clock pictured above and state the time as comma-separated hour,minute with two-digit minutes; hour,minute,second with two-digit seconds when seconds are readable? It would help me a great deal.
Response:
4,43,20
